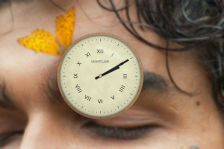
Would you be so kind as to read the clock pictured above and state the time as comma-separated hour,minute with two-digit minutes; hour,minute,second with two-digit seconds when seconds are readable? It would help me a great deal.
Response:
2,10
